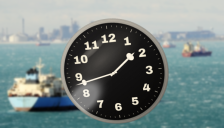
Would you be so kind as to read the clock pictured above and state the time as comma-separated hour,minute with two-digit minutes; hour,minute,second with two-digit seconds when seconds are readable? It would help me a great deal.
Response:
1,43
